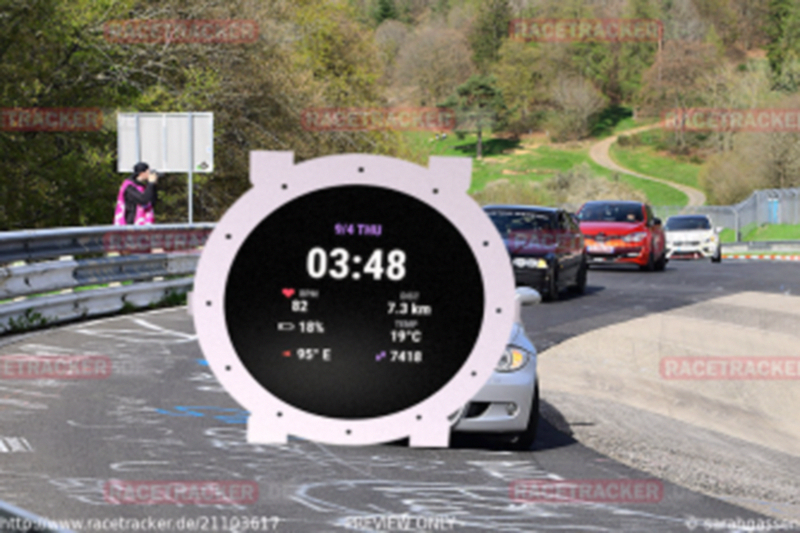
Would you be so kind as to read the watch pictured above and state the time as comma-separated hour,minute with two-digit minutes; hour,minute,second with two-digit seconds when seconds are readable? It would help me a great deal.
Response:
3,48
